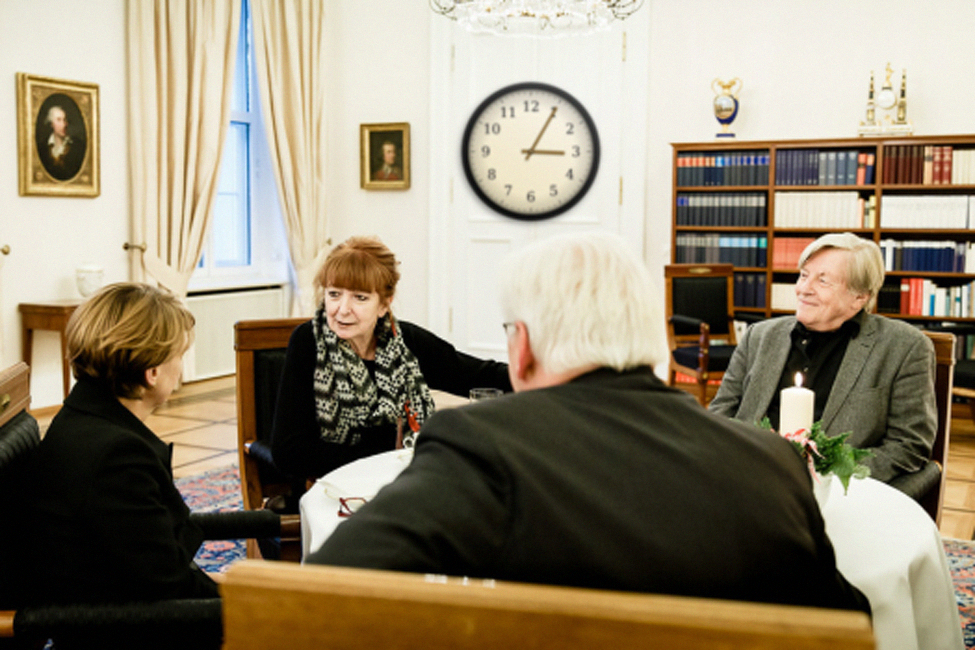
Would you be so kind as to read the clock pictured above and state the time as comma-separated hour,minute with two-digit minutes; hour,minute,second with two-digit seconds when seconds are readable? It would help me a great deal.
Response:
3,05
